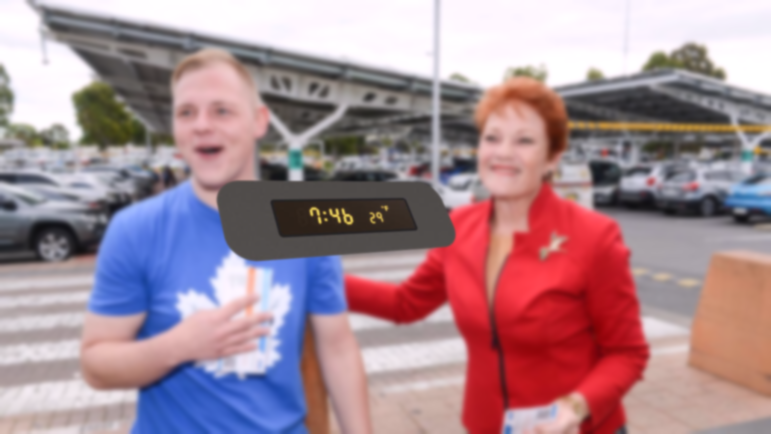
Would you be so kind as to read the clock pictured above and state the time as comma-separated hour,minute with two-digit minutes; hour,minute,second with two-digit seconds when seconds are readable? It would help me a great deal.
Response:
7,46
